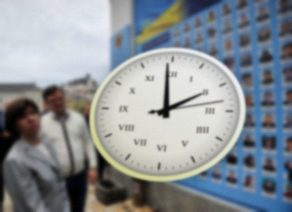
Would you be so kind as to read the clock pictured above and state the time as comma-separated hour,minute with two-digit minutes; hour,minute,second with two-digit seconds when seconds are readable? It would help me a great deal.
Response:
1,59,13
